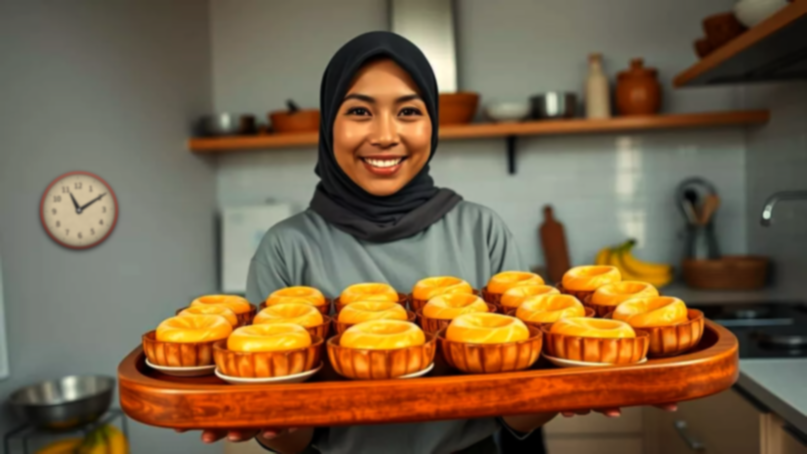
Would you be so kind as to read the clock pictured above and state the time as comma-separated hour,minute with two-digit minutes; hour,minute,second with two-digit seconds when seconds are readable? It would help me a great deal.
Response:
11,10
